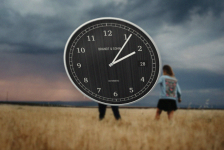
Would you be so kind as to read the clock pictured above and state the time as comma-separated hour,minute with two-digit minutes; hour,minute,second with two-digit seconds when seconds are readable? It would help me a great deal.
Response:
2,06
